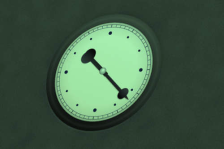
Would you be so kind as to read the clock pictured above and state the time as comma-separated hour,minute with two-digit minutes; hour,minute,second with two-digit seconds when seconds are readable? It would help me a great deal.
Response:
10,22
